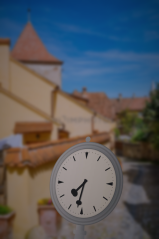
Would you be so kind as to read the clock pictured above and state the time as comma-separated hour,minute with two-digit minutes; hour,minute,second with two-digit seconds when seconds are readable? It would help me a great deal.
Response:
7,32
